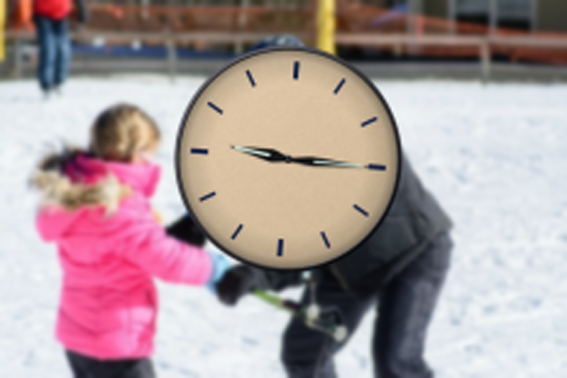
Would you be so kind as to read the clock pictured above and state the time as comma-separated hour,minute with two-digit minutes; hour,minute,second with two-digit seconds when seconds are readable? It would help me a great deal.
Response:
9,15
